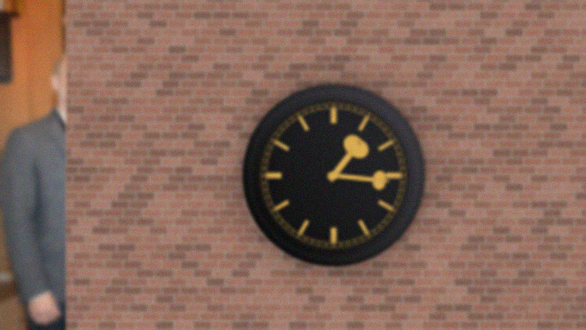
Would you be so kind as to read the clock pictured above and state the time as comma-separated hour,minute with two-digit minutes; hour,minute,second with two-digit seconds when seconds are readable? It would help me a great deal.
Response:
1,16
